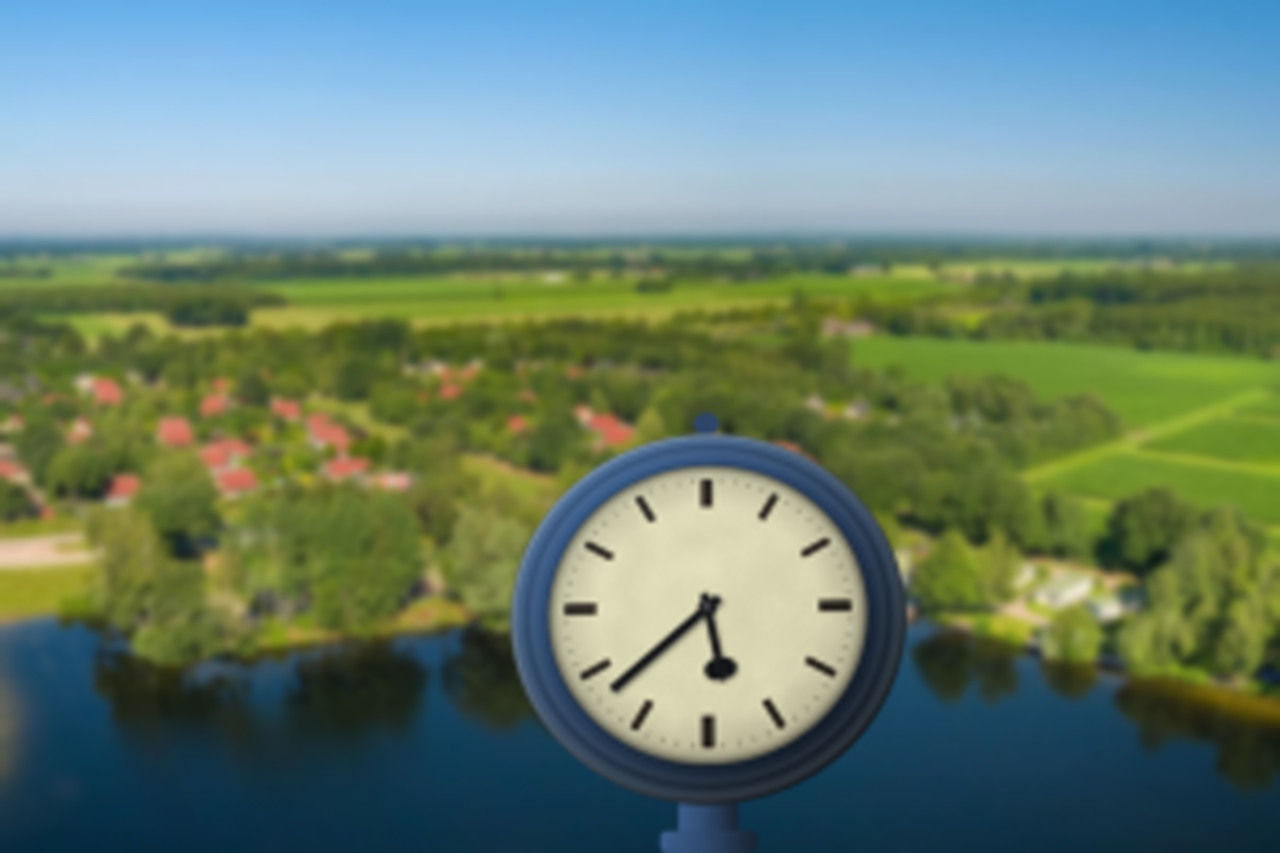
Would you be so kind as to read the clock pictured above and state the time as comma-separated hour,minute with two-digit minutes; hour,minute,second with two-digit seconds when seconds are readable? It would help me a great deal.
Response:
5,38
